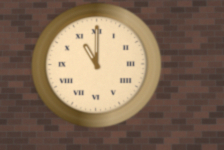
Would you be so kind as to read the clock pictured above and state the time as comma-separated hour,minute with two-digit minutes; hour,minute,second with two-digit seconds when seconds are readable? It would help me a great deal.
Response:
11,00
